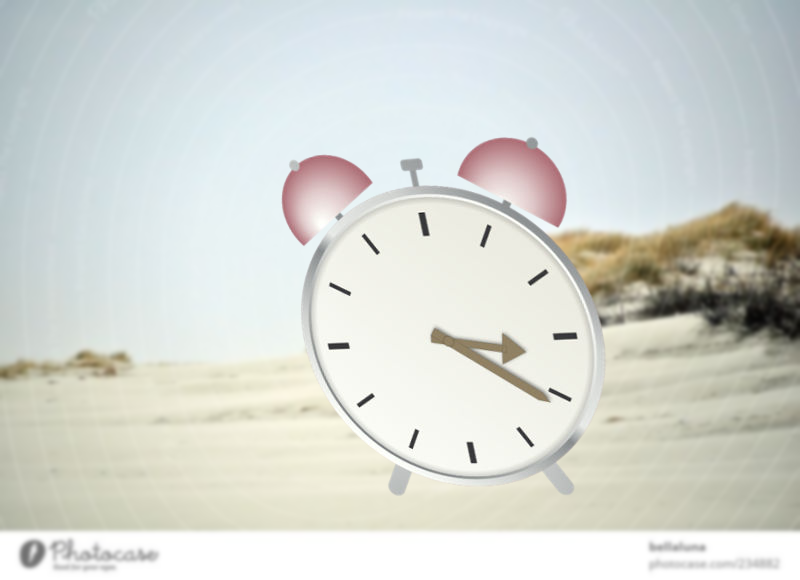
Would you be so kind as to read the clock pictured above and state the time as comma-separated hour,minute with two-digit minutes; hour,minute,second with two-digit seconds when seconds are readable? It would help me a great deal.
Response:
3,21
